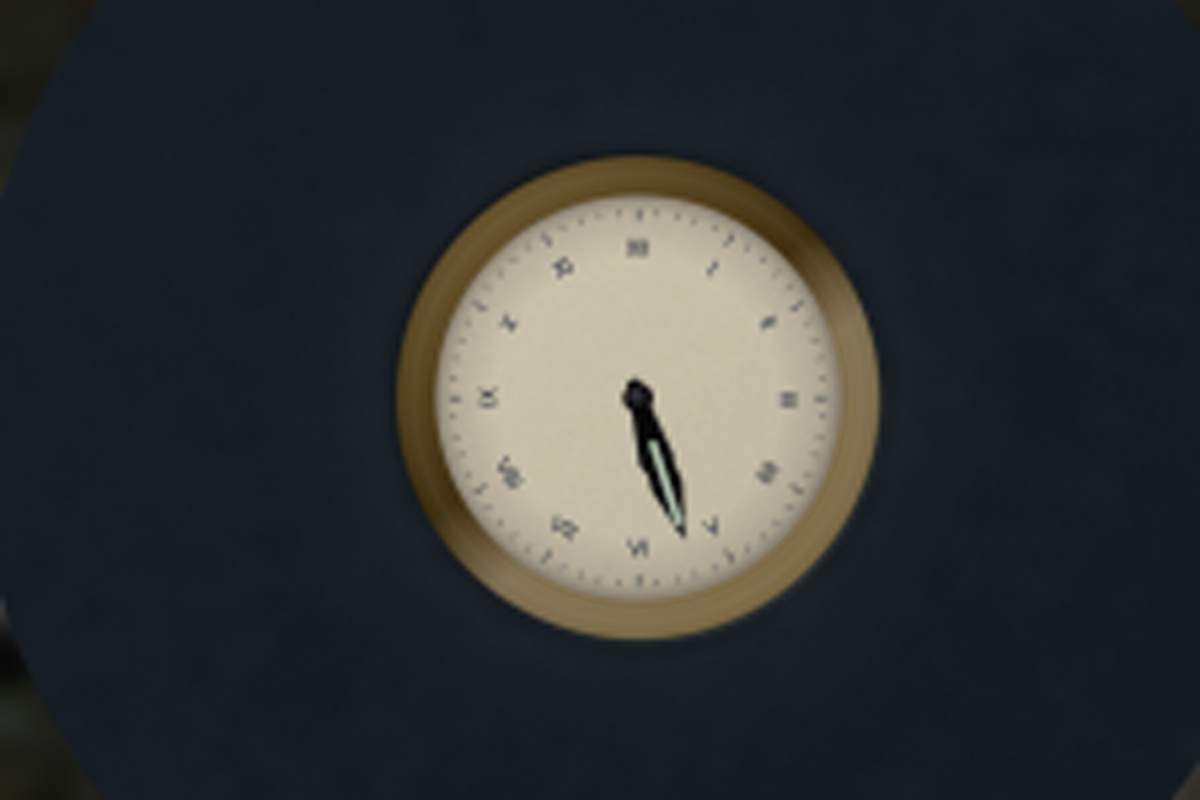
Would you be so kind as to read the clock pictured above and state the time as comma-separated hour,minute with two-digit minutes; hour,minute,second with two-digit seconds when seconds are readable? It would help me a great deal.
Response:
5,27
